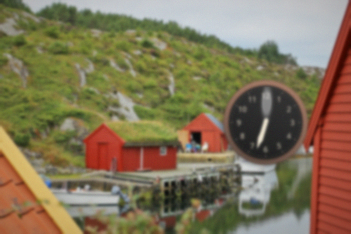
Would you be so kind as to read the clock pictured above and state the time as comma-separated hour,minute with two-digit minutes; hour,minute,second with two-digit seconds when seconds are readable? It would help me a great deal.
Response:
6,33
